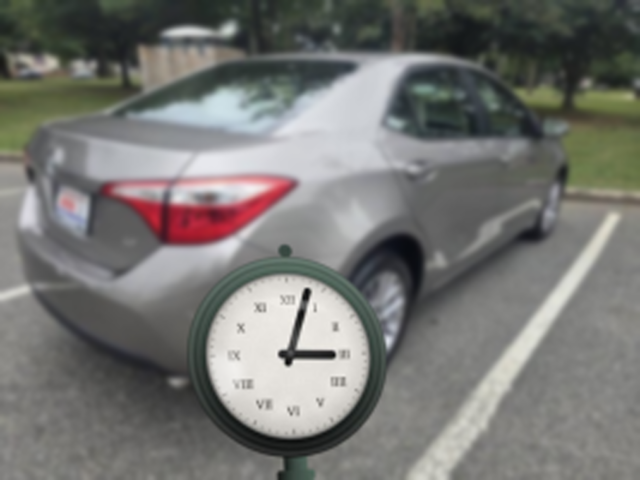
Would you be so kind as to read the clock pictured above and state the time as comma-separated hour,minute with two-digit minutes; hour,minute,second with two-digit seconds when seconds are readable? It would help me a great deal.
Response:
3,03
